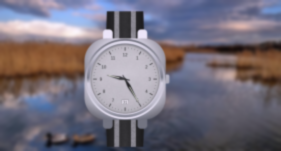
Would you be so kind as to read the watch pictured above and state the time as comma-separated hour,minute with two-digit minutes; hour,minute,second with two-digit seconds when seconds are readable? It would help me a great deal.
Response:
9,25
